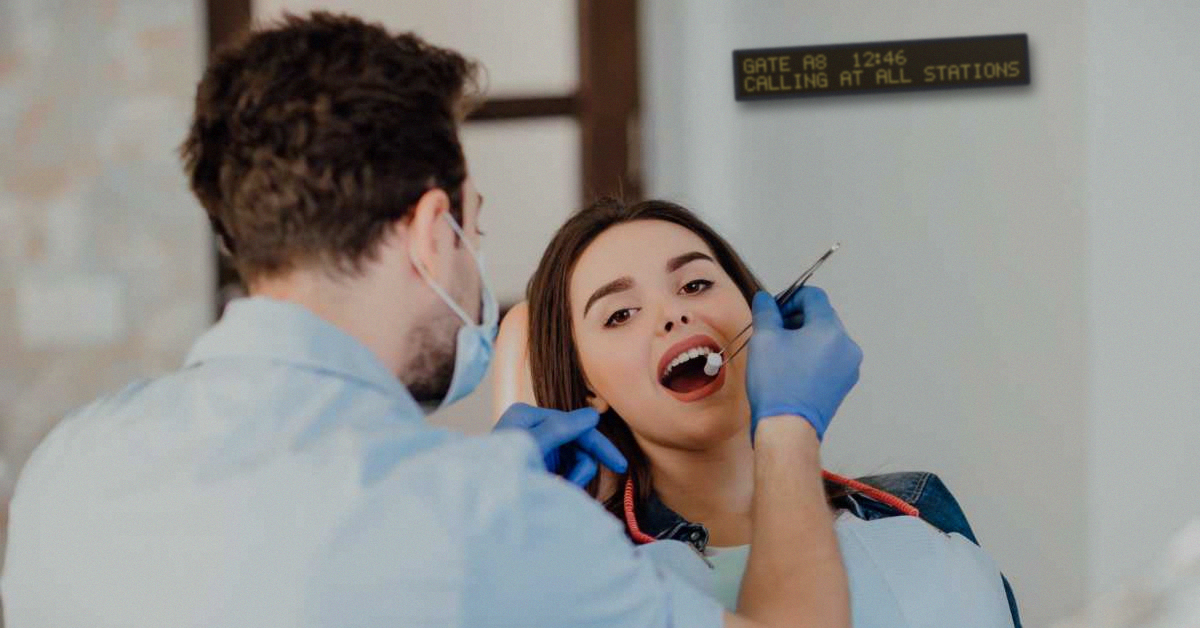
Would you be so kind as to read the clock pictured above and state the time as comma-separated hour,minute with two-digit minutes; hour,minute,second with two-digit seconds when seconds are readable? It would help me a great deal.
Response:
12,46
